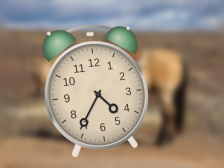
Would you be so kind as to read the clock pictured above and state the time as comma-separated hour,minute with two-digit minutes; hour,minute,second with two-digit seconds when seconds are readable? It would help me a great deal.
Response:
4,36
